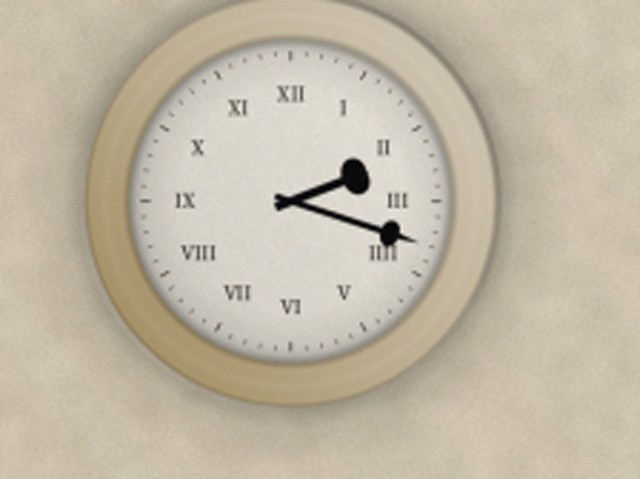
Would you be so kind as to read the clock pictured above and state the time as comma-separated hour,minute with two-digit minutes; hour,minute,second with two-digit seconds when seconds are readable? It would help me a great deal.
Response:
2,18
